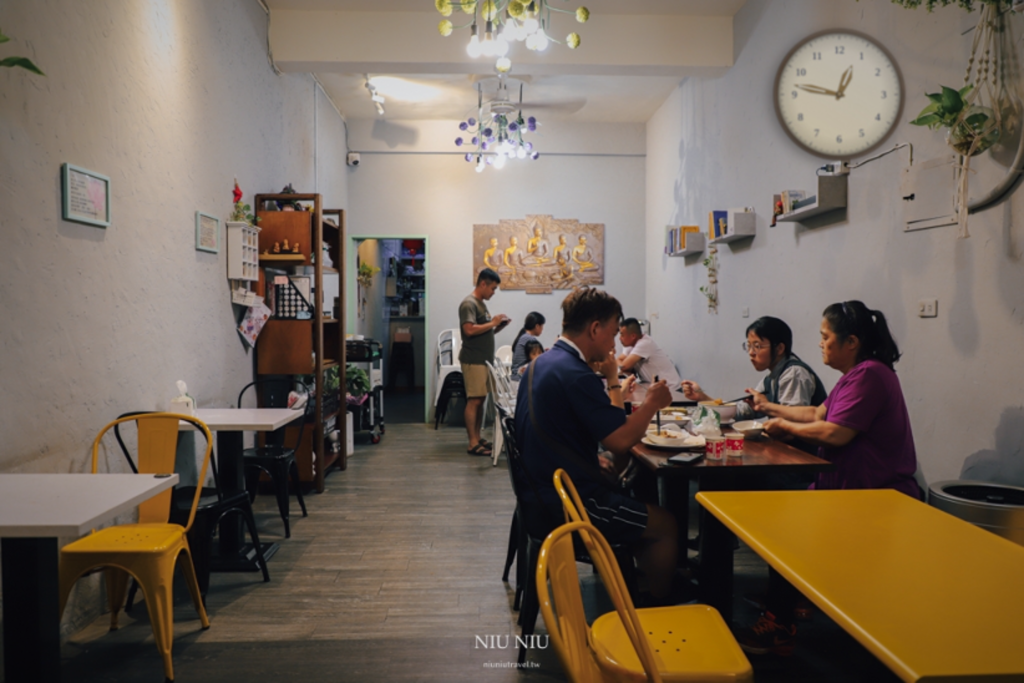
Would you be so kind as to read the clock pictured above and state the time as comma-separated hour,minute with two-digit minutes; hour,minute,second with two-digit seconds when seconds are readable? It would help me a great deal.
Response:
12,47
